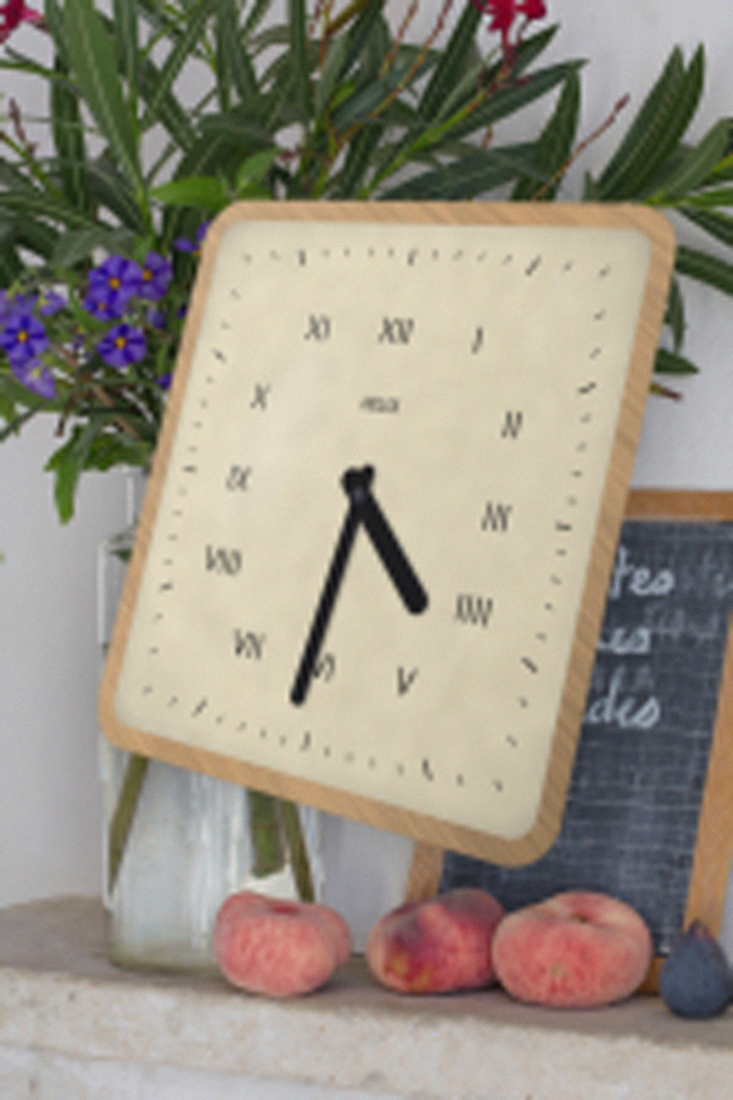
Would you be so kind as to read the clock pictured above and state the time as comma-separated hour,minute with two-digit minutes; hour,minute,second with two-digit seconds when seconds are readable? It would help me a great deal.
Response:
4,31
